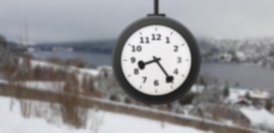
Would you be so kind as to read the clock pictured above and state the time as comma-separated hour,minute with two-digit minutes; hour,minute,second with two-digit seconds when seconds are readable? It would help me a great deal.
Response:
8,24
